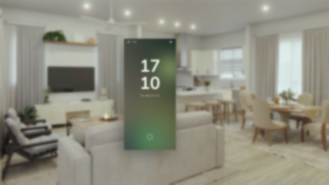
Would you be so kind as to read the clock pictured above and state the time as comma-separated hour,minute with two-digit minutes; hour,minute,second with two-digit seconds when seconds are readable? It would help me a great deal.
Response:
17,10
